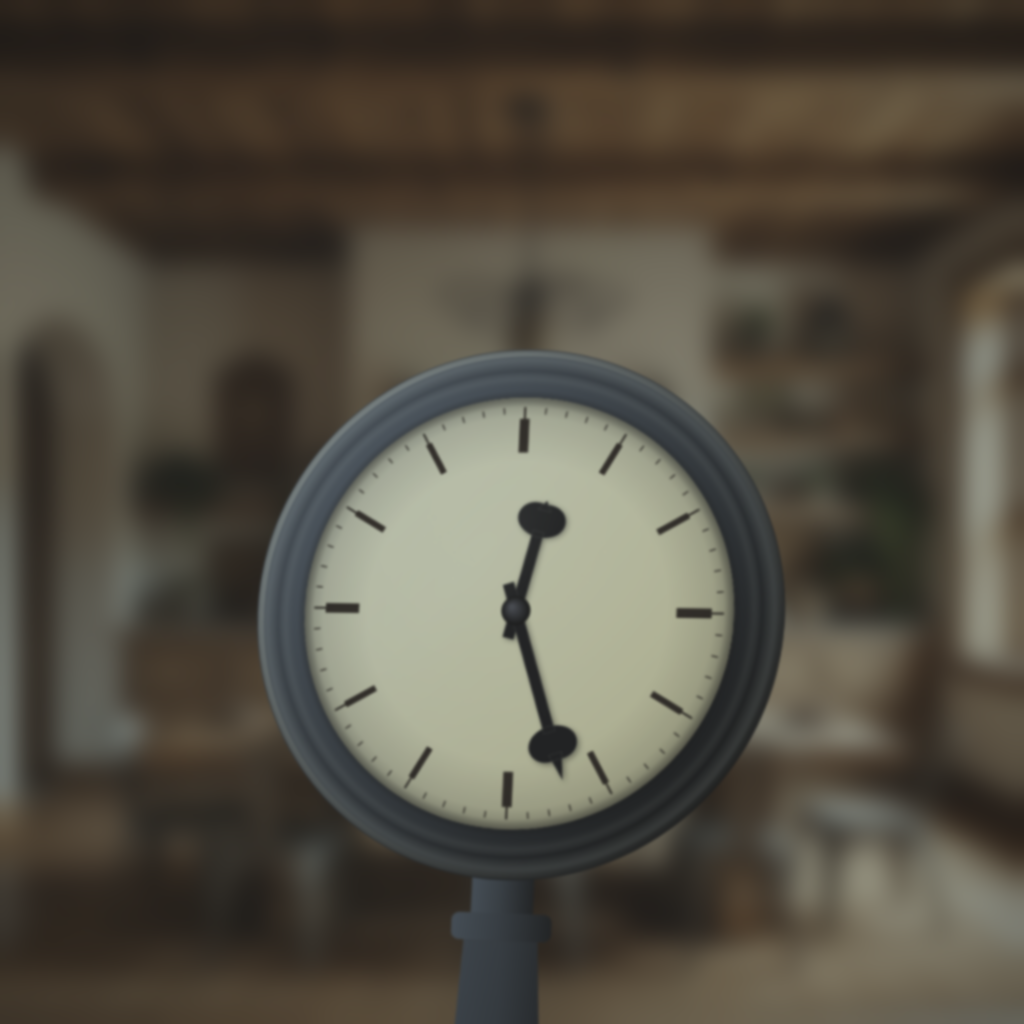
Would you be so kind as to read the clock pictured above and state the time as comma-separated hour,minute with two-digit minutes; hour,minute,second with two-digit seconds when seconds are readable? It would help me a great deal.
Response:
12,27
